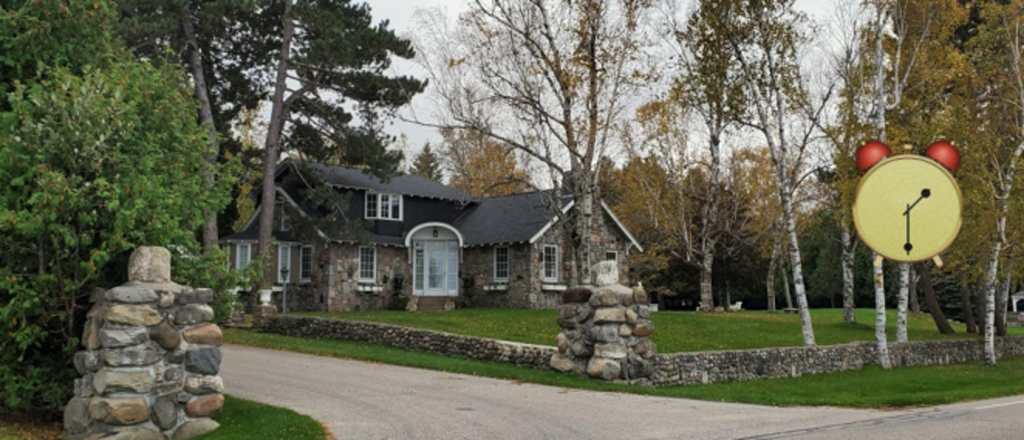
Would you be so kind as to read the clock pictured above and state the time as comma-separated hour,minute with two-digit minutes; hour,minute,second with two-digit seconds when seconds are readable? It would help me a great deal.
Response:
1,30
